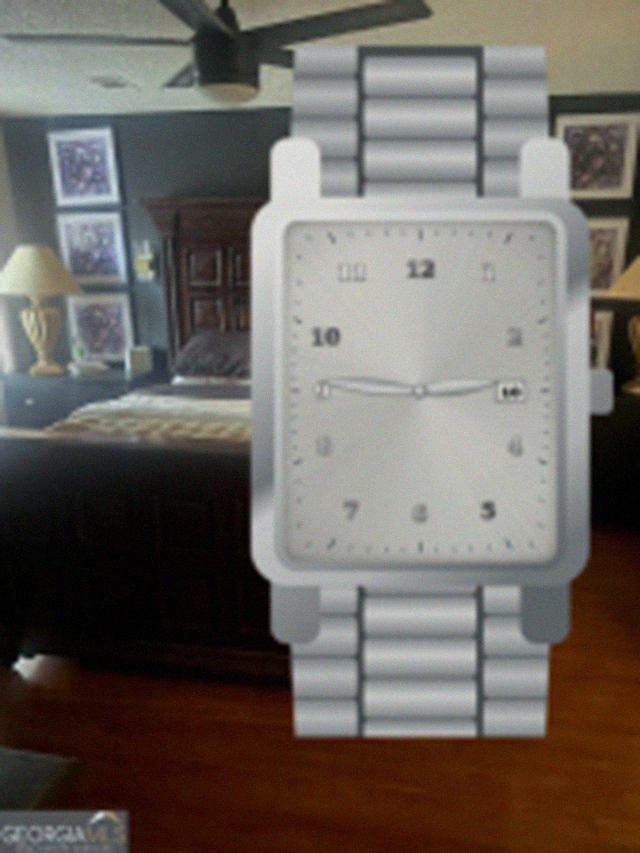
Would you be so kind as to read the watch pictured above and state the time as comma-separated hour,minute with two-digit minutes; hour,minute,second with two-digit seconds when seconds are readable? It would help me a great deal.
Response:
2,46
